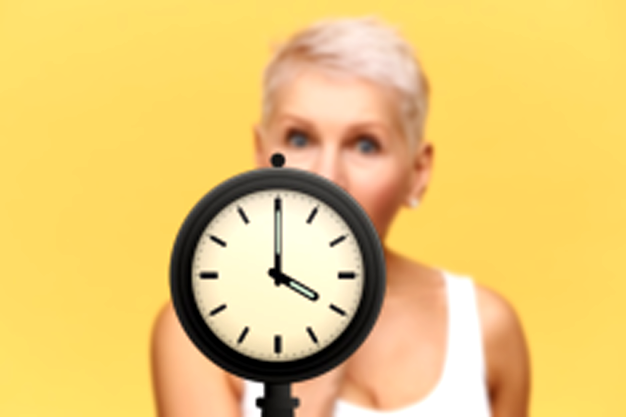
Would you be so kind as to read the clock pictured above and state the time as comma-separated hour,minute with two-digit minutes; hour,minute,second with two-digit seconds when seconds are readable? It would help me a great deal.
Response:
4,00
